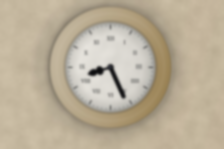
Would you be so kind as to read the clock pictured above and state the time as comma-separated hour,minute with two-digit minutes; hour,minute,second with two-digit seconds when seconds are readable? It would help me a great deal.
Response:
8,26
